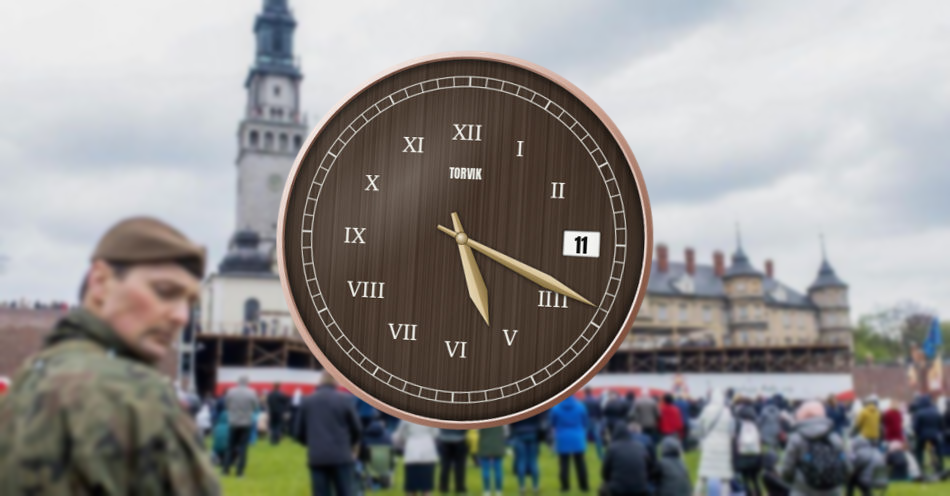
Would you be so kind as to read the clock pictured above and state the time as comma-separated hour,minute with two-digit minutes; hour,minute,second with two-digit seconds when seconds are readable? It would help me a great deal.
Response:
5,19
